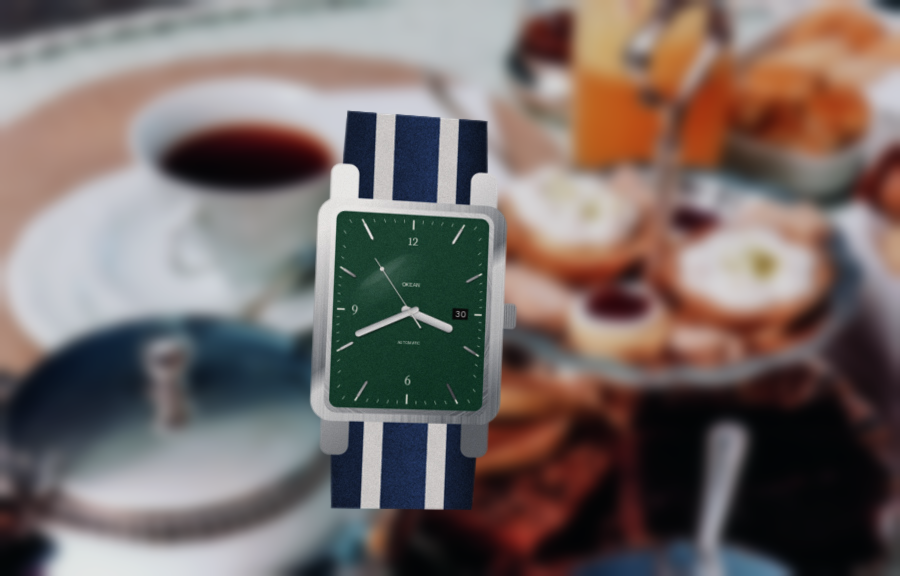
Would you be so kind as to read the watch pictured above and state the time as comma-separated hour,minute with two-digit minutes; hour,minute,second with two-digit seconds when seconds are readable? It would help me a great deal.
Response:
3,40,54
